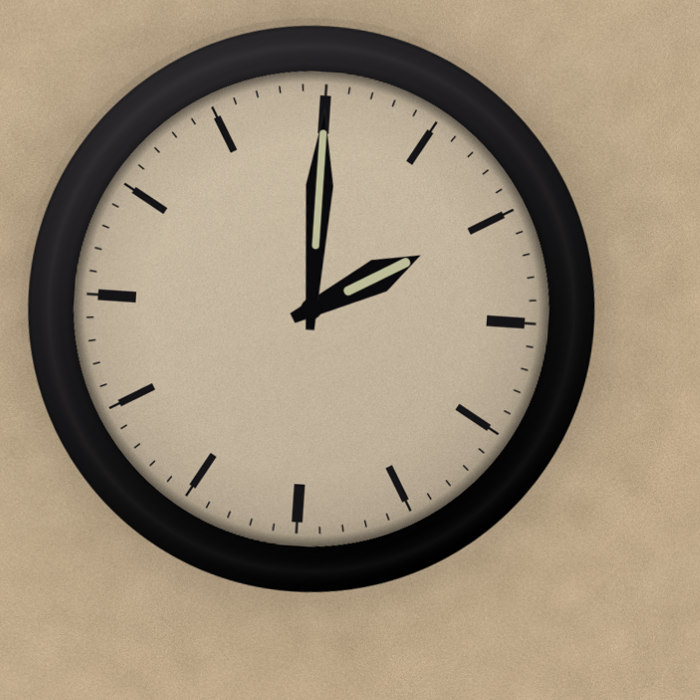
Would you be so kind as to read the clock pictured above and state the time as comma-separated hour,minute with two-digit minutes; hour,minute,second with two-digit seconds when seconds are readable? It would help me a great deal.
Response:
2,00
